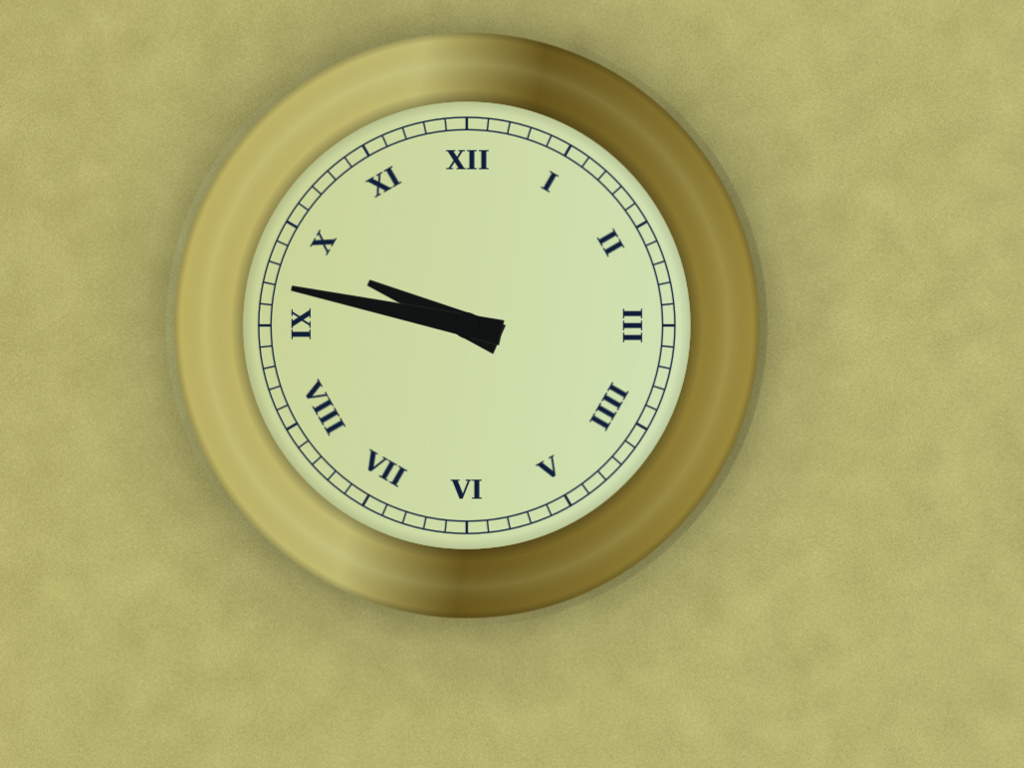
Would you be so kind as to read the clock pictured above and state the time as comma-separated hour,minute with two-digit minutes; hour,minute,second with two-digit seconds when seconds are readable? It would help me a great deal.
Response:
9,47
